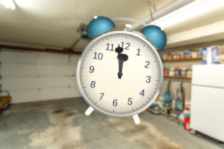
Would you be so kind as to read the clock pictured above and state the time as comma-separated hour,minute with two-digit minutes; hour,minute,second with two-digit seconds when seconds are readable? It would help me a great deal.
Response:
11,58
